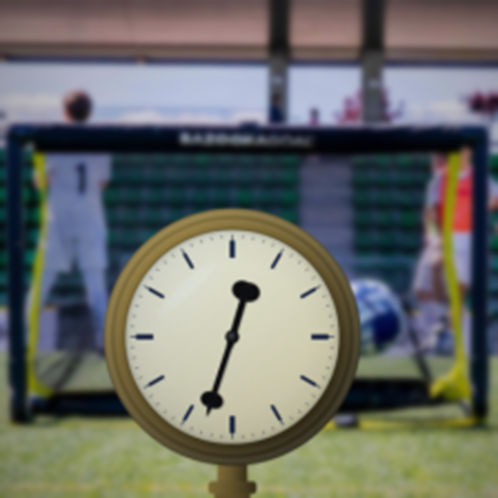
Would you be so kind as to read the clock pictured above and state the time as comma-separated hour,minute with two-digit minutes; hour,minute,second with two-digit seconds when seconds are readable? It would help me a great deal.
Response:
12,33
